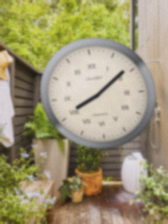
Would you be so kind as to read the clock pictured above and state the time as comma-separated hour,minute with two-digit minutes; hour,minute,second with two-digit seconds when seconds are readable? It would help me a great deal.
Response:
8,09
